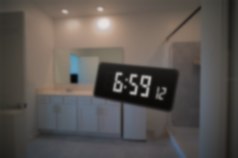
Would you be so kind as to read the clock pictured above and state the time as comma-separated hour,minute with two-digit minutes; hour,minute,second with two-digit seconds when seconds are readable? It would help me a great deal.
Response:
6,59
